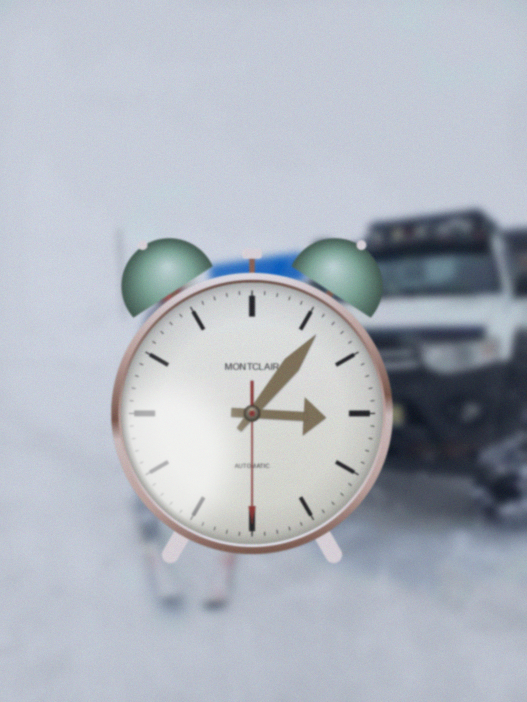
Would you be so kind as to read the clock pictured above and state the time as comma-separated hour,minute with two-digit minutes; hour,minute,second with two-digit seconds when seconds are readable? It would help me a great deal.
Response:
3,06,30
